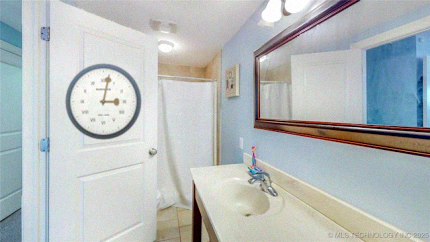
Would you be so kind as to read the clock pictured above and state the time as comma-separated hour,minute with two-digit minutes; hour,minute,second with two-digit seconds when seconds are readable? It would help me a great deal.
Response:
3,02
